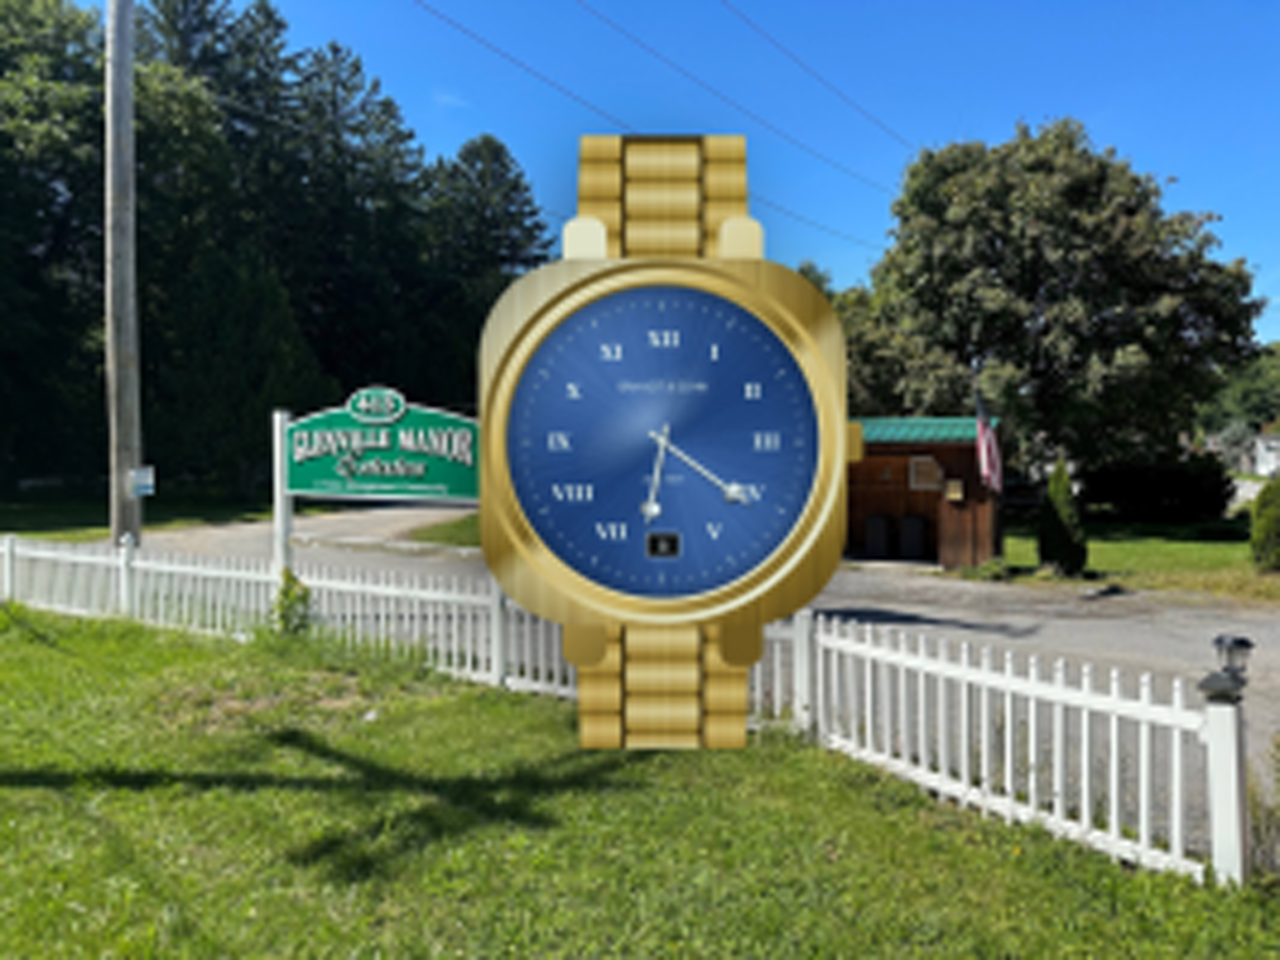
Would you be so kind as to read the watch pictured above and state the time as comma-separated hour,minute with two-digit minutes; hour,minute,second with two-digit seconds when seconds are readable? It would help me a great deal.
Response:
6,21
